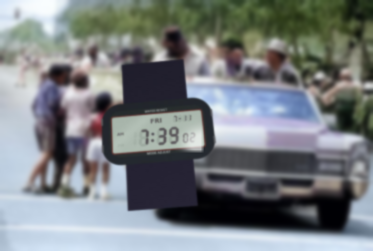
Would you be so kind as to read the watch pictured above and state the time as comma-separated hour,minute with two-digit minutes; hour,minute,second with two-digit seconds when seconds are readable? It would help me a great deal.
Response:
7,39,02
